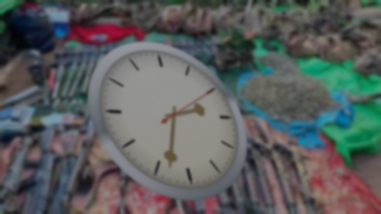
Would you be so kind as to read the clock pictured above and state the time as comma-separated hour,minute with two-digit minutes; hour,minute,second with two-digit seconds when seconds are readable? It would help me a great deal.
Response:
2,33,10
